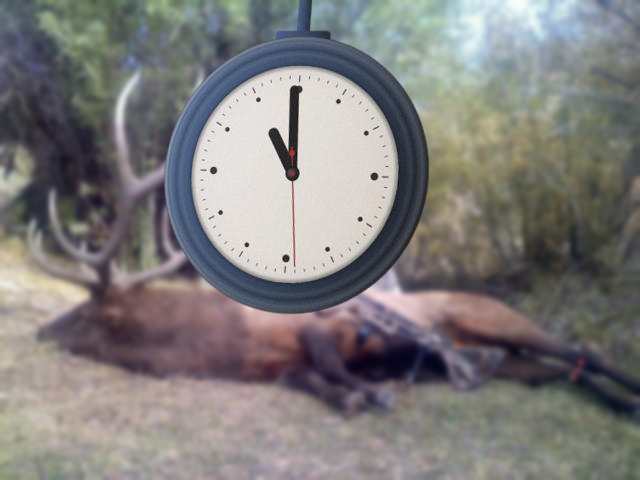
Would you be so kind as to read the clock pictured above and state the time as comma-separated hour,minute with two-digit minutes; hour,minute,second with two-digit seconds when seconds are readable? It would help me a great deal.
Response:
10,59,29
